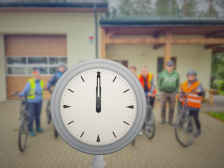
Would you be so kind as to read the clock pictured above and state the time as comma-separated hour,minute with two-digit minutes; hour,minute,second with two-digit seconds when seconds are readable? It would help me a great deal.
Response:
12,00
